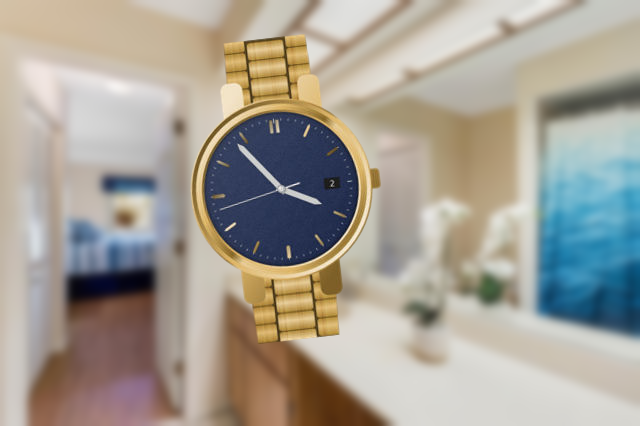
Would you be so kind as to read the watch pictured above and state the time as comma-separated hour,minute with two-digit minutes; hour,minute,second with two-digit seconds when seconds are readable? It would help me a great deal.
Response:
3,53,43
